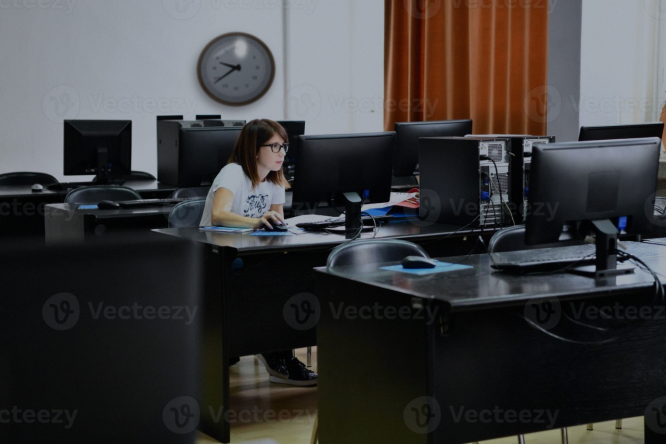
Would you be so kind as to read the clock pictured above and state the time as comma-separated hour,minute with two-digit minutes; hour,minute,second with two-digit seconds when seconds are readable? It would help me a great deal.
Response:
9,39
